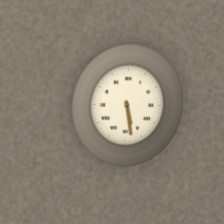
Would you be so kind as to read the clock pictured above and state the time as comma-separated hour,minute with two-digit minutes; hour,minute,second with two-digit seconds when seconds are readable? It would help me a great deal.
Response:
5,28
